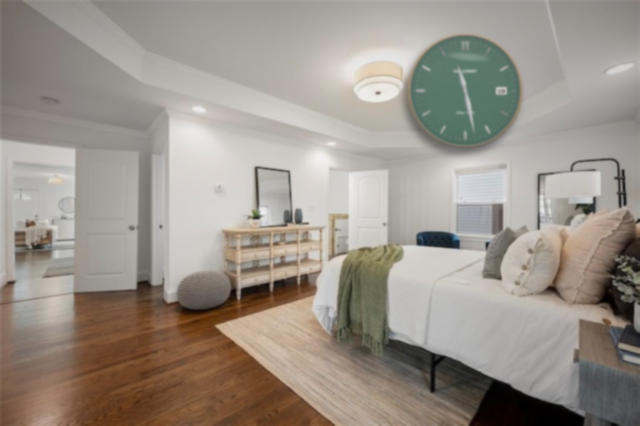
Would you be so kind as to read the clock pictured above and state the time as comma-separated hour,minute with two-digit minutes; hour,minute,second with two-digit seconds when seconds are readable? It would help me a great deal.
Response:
11,28
